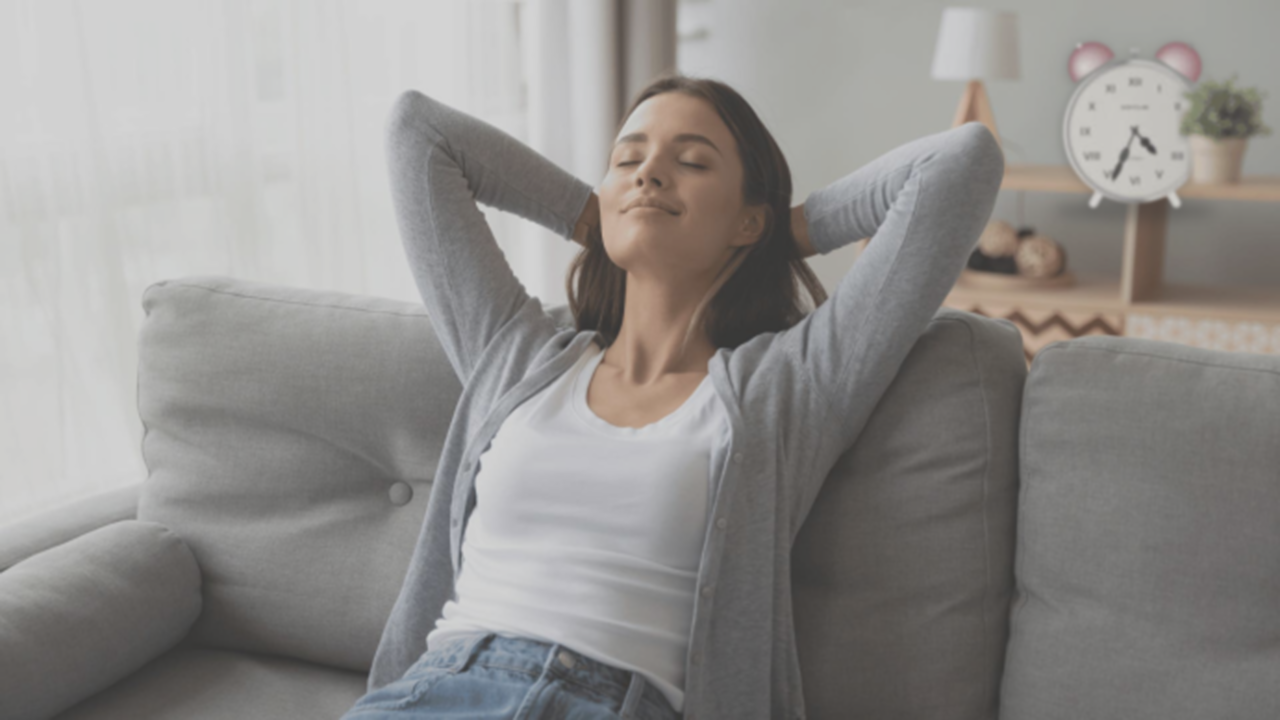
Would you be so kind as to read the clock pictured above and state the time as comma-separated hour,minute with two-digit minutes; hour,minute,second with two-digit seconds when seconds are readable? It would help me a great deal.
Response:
4,34
